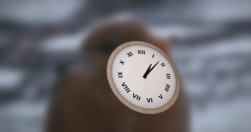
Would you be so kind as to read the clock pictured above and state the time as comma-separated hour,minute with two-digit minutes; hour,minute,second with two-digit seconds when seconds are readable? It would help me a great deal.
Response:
1,08
